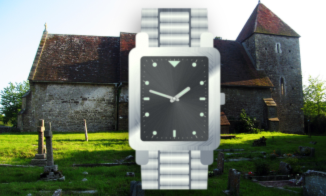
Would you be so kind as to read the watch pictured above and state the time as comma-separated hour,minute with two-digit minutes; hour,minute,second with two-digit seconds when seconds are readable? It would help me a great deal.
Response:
1,48
